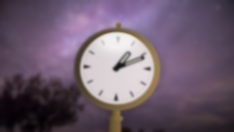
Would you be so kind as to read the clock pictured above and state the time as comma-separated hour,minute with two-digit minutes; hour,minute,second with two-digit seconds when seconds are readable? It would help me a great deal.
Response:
1,11
